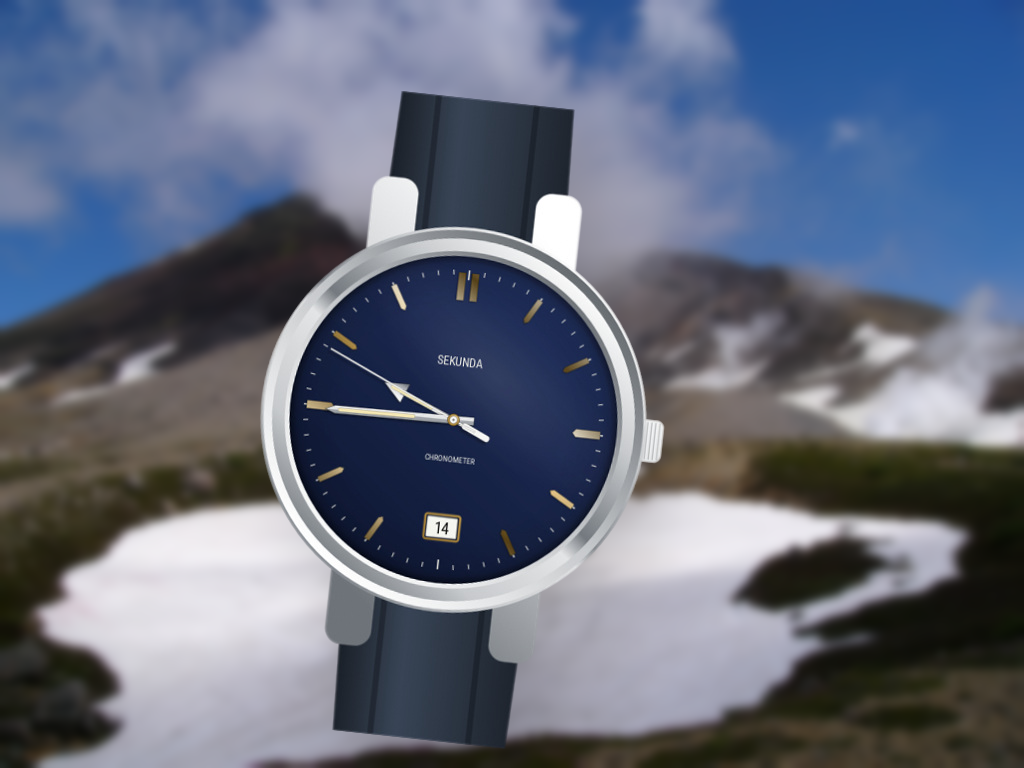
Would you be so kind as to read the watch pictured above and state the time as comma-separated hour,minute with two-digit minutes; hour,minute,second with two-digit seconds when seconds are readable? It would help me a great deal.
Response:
9,44,49
